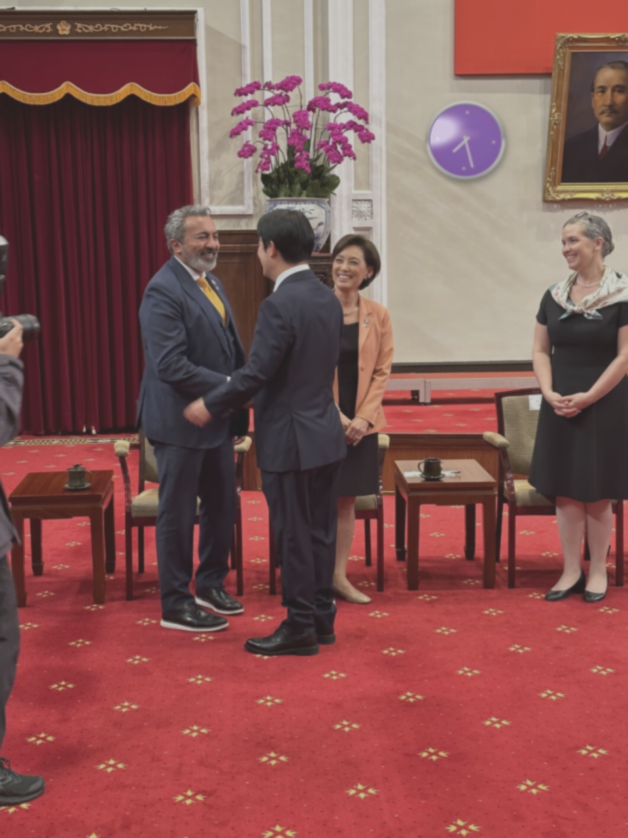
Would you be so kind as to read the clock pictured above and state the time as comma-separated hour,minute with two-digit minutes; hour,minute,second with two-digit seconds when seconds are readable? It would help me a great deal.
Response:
7,27
